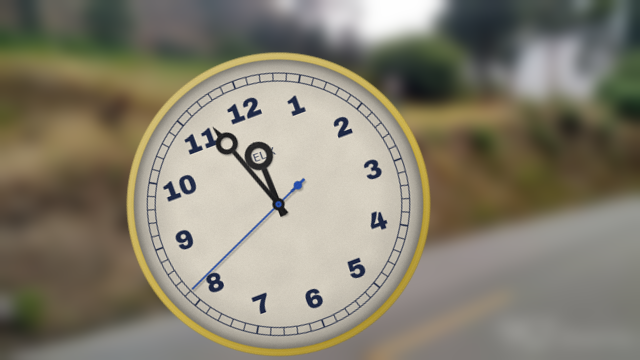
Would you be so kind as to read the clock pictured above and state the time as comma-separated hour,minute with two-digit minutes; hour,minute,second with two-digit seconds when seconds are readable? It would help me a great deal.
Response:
11,56,41
